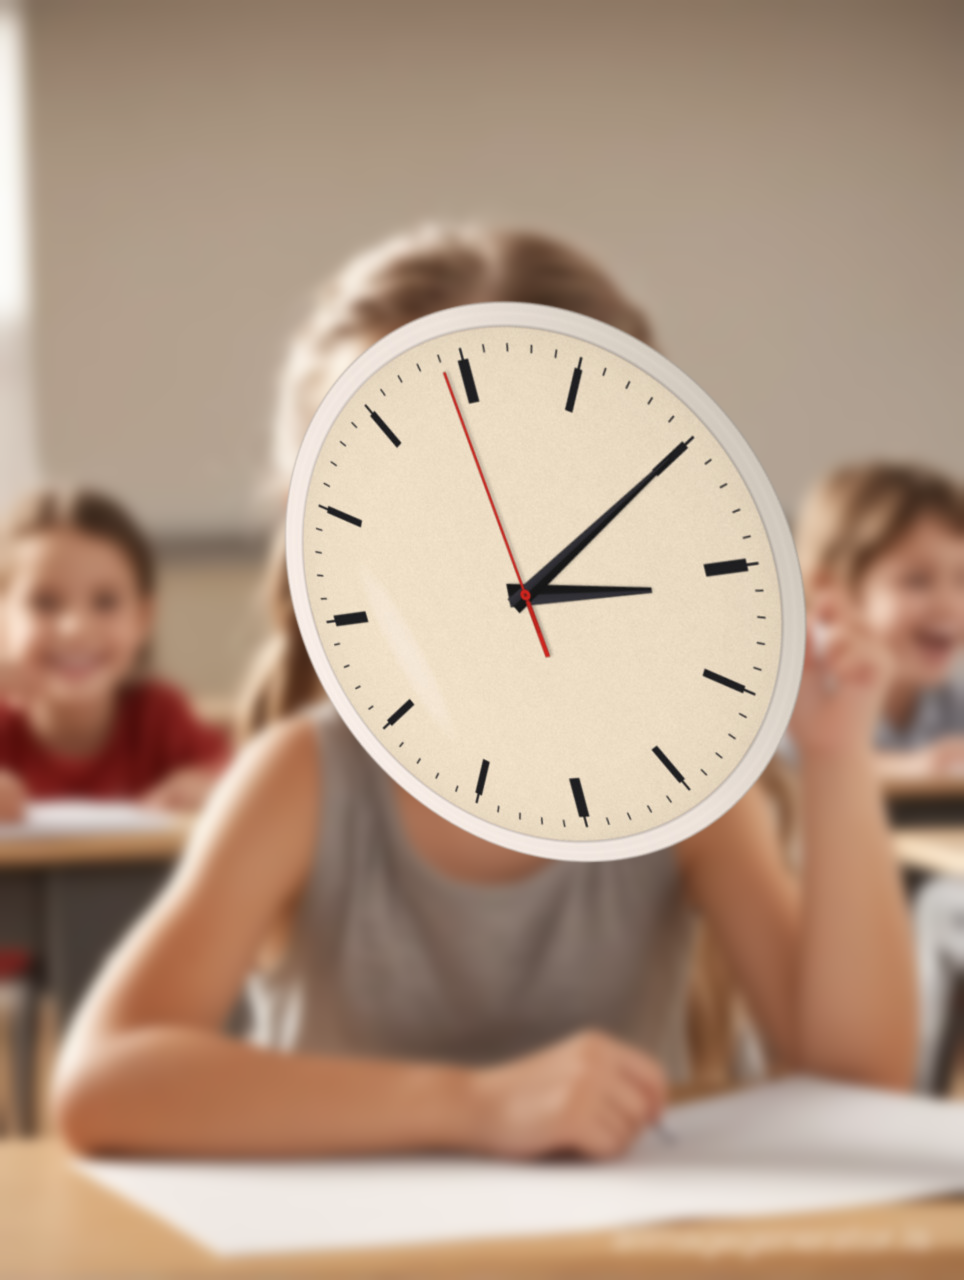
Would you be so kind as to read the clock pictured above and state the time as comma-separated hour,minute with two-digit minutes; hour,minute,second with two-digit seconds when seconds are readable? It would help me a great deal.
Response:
3,09,59
